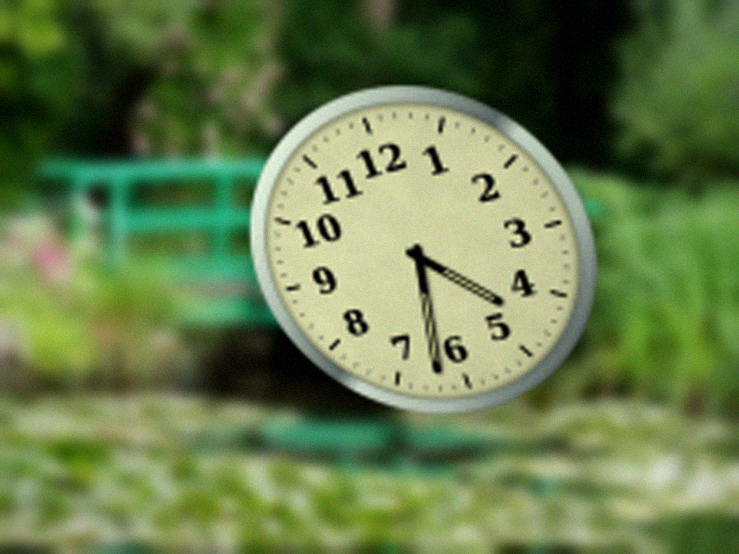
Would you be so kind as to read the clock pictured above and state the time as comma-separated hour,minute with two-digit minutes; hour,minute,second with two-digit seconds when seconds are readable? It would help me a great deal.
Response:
4,32
